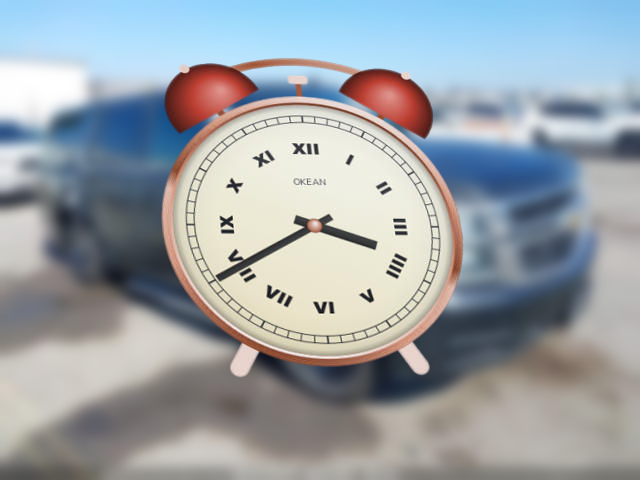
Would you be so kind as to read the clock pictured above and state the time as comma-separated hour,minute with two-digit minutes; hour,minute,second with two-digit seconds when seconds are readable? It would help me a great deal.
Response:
3,40
